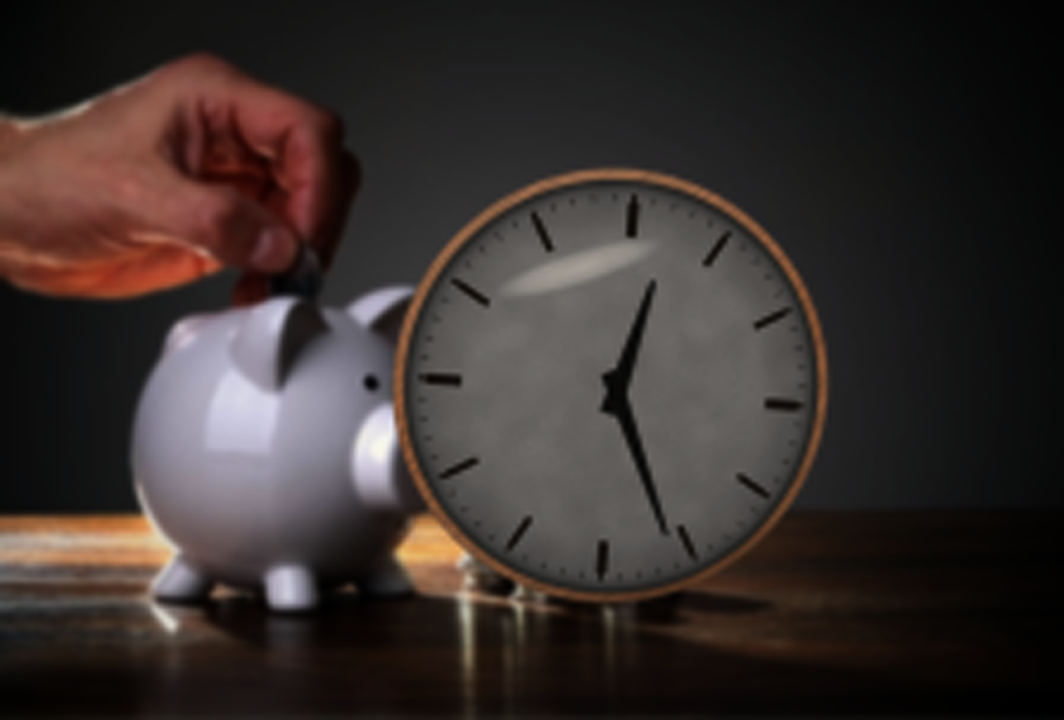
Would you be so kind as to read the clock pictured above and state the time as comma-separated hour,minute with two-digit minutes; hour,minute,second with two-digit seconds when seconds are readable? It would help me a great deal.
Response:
12,26
